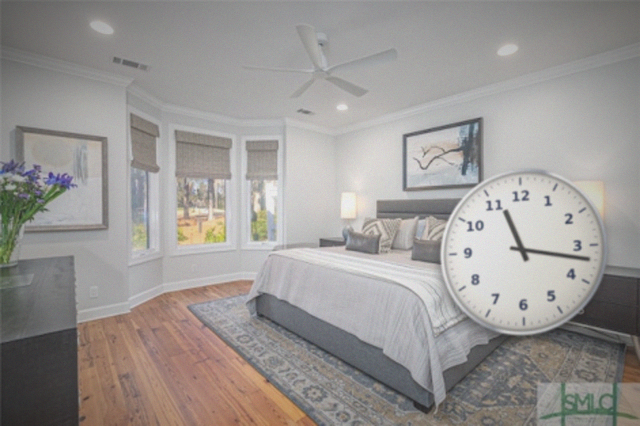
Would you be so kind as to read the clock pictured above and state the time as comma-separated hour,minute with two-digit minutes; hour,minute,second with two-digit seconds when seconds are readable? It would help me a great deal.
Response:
11,17
